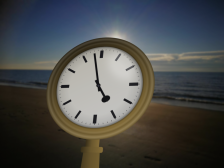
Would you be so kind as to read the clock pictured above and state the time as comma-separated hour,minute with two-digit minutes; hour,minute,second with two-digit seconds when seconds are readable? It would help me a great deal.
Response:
4,58
